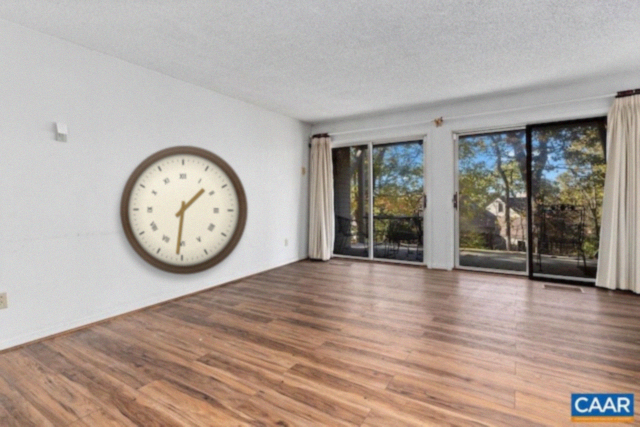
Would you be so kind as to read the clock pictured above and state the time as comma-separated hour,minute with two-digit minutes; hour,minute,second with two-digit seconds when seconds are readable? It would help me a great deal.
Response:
1,31
